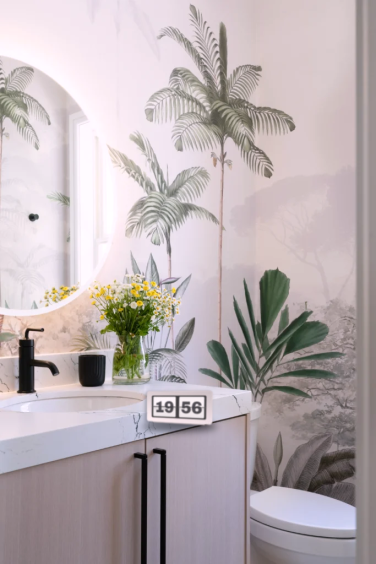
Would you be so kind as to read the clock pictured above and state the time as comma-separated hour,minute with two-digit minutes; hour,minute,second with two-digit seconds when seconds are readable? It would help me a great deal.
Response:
19,56
